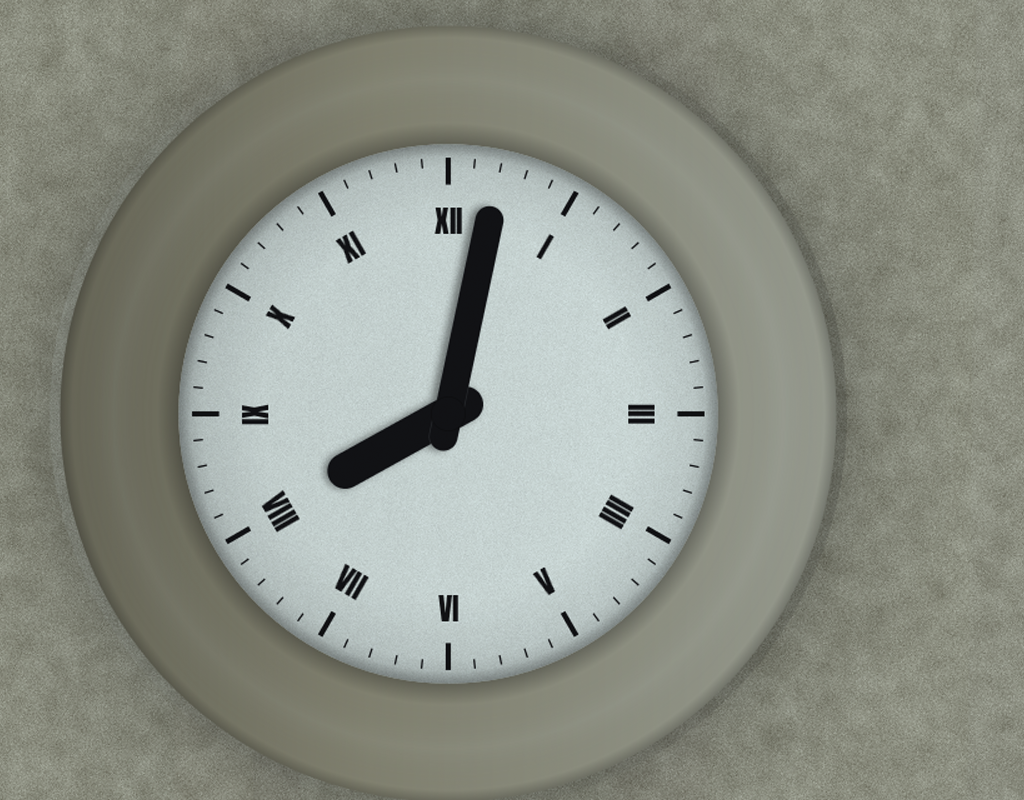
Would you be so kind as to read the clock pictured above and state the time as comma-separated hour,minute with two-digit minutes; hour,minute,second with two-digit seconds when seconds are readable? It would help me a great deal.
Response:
8,02
